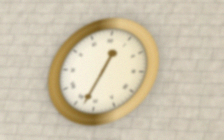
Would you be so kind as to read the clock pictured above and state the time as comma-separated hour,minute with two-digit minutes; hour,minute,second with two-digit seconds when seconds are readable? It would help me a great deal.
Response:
12,33
